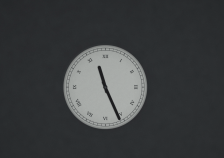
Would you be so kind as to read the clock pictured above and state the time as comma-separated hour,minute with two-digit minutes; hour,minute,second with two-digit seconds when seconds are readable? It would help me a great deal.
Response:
11,26
